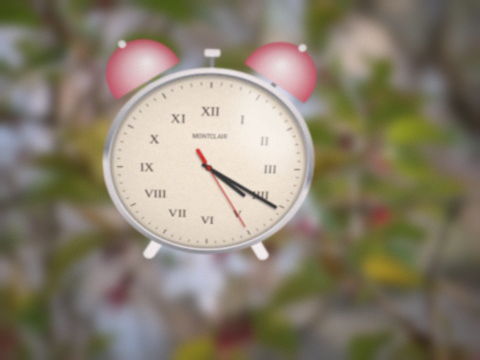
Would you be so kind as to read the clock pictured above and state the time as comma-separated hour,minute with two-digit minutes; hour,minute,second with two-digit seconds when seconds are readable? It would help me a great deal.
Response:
4,20,25
